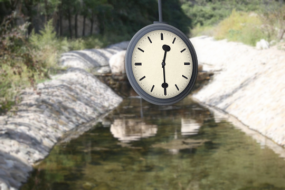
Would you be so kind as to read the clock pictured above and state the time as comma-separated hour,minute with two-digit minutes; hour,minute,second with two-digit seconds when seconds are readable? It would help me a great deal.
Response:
12,30
